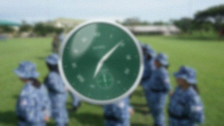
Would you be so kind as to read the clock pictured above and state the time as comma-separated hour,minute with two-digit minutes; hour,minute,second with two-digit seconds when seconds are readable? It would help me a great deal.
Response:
7,09
